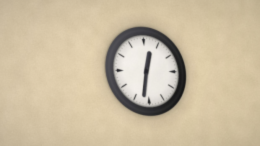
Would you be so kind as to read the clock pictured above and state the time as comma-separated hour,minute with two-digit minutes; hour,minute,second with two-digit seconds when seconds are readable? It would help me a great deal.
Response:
12,32
